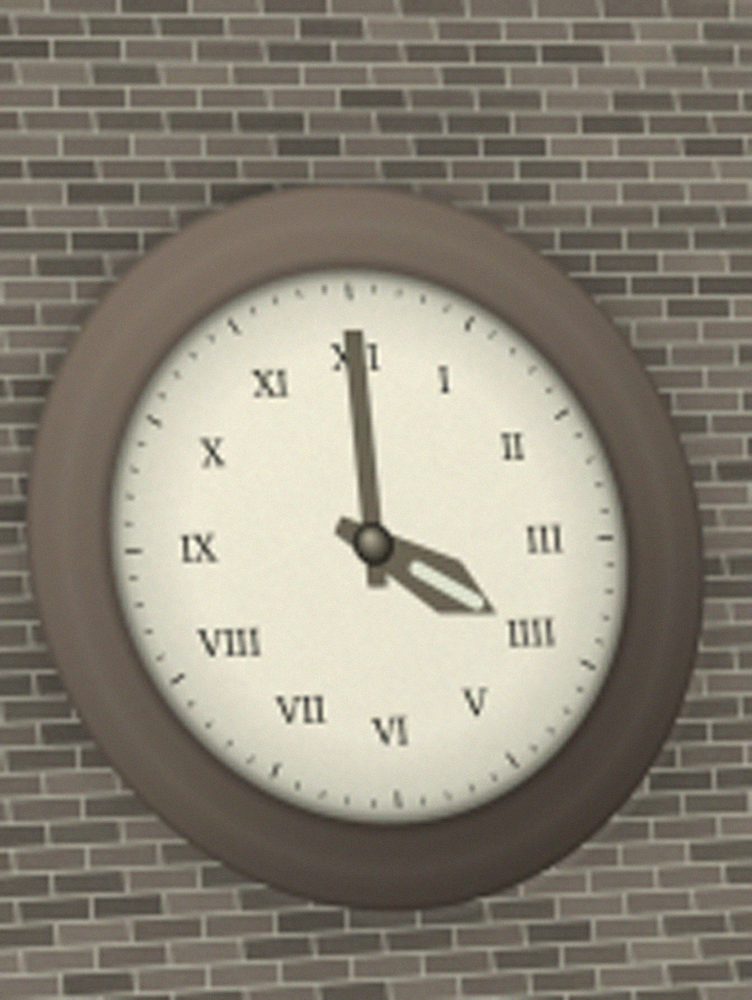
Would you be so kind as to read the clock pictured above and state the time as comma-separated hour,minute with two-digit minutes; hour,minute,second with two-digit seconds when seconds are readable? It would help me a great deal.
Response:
4,00
